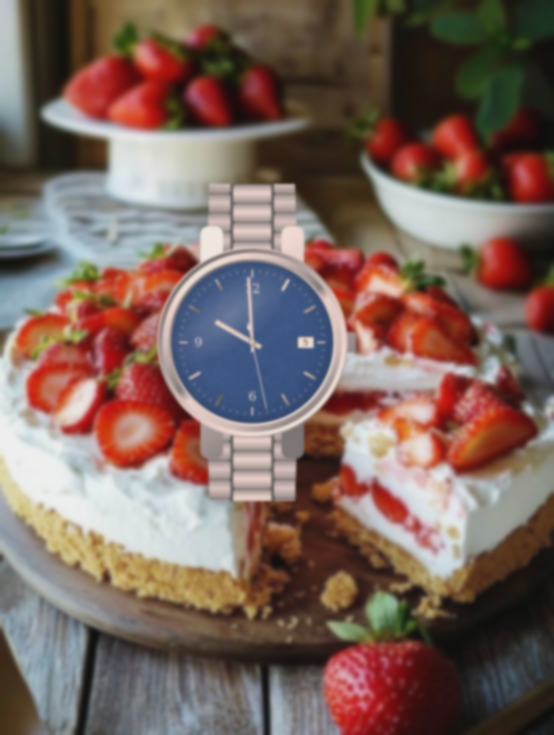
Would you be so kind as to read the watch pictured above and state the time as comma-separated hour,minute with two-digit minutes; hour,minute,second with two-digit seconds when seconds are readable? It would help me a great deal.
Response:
9,59,28
